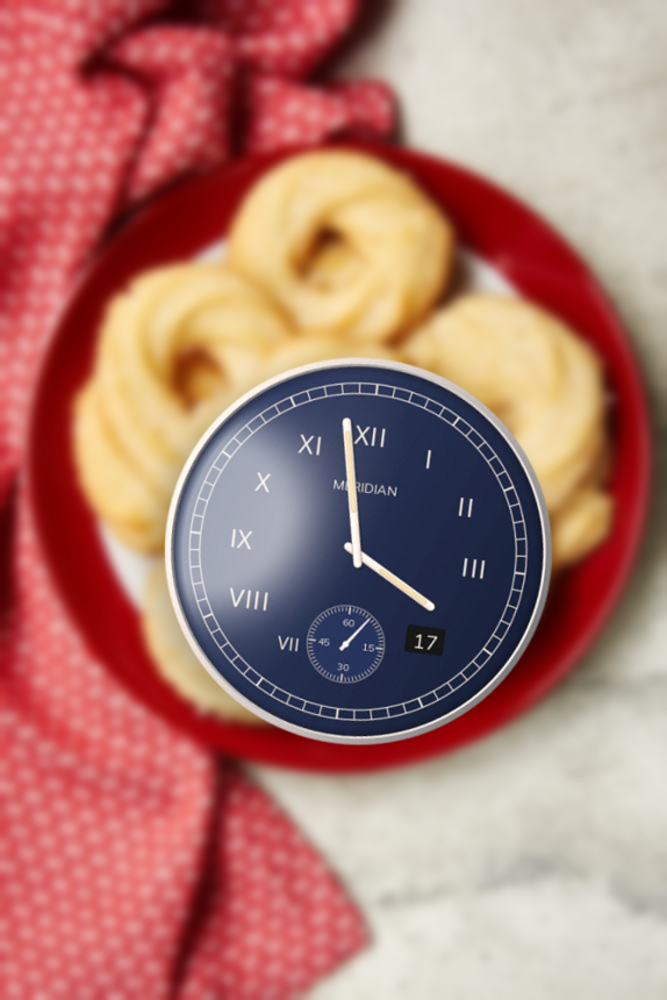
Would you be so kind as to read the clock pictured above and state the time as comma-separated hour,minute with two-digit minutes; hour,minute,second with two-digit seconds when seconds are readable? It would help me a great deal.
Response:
3,58,06
